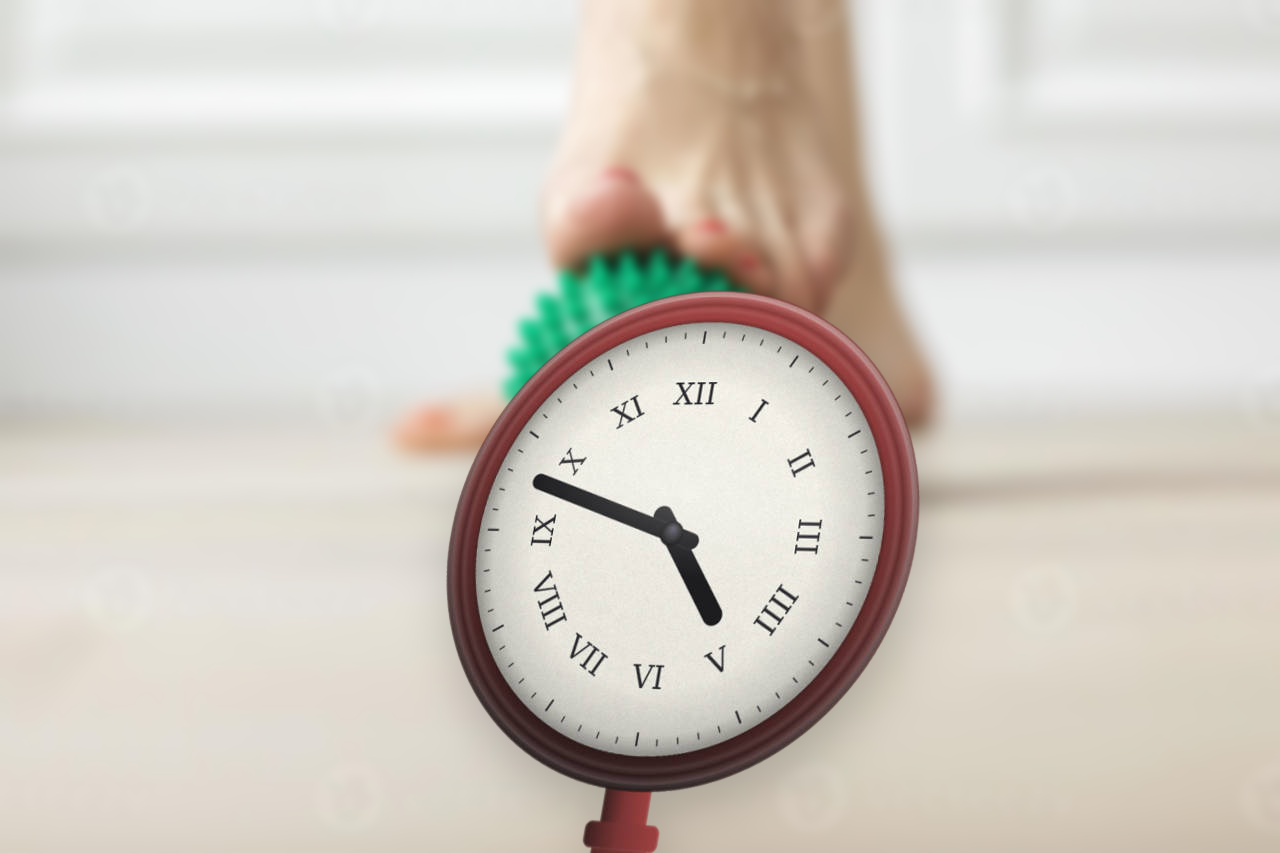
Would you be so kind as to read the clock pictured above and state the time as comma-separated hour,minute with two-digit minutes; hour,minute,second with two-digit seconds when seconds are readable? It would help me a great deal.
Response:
4,48
